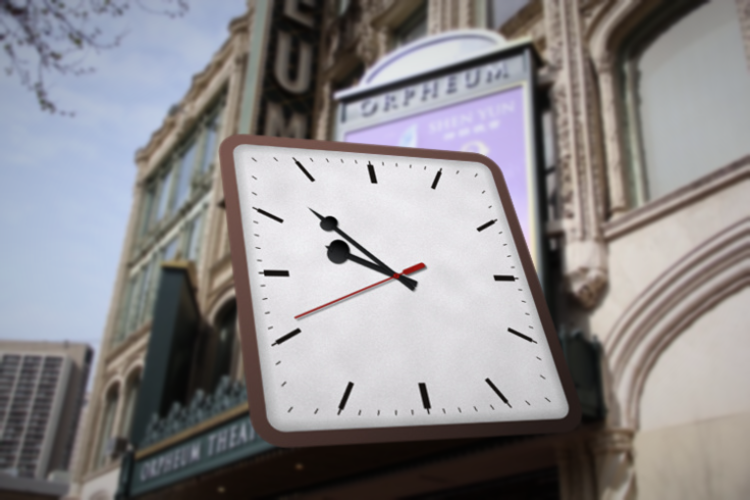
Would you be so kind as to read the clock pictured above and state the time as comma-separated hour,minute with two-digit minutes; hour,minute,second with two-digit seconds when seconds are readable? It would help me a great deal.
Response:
9,52,41
